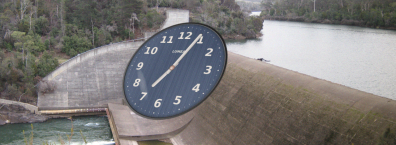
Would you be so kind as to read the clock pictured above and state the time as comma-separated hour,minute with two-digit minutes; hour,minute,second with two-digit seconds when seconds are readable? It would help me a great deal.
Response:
7,04
